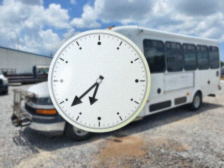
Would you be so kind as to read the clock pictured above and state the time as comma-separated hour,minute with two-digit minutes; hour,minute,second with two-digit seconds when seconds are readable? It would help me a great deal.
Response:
6,38
